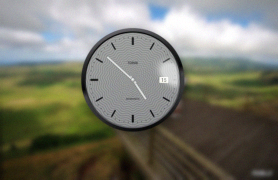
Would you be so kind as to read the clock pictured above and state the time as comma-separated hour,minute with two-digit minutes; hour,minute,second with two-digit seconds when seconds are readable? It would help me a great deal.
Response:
4,52
